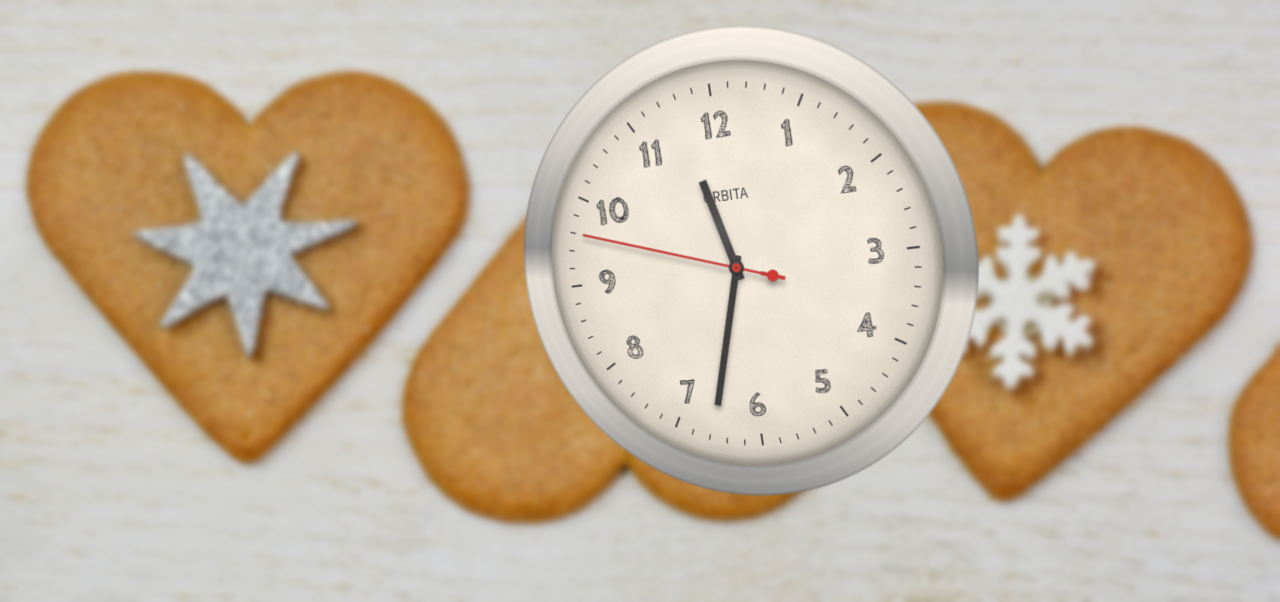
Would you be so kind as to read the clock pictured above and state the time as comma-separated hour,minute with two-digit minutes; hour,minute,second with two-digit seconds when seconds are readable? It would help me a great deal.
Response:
11,32,48
